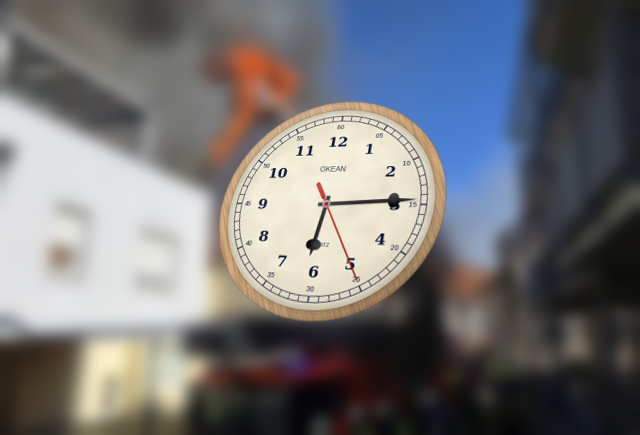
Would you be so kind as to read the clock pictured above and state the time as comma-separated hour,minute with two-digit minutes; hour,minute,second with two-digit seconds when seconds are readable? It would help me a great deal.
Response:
6,14,25
